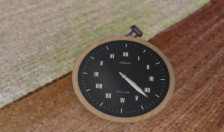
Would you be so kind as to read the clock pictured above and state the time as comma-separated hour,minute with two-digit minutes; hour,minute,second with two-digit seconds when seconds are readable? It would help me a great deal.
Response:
4,22
